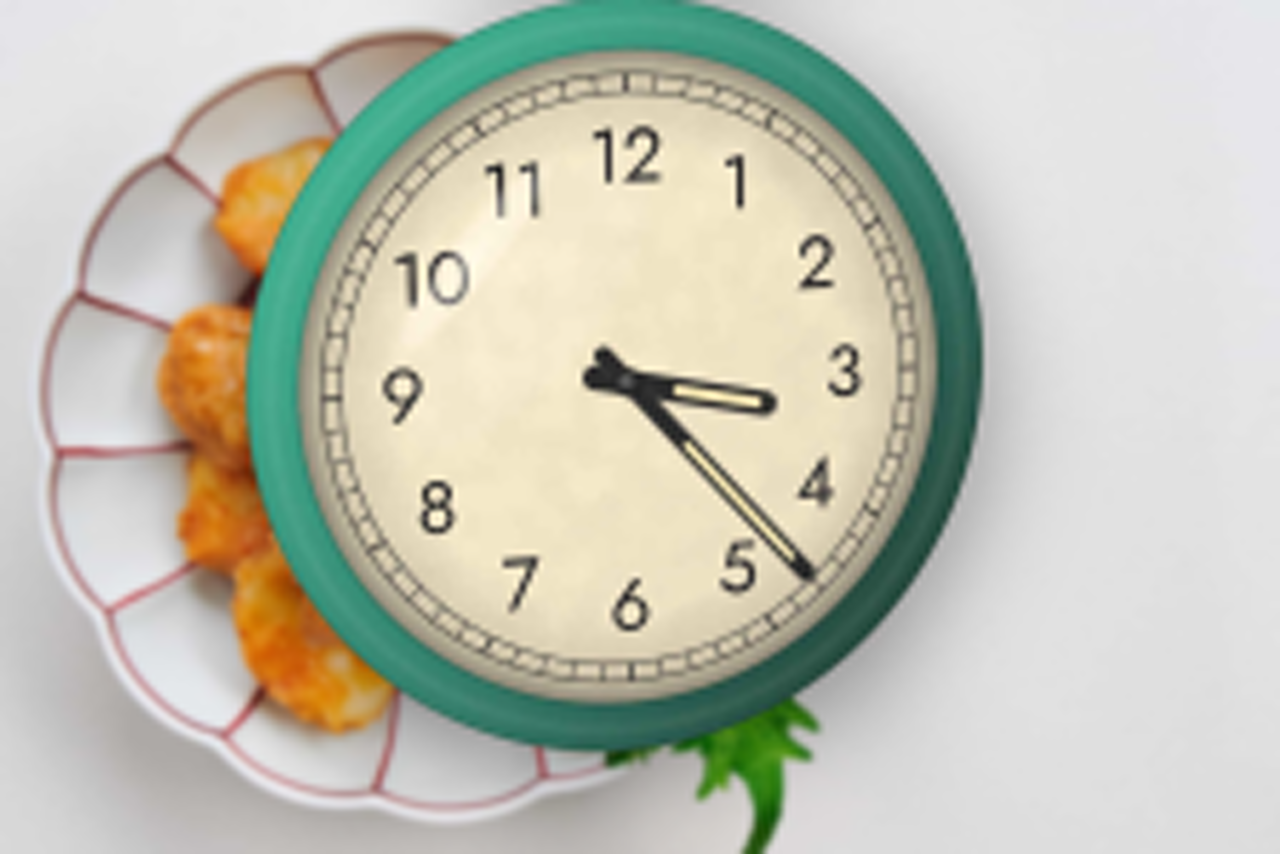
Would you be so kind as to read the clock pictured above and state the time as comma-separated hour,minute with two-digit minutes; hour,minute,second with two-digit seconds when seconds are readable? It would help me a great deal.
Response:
3,23
